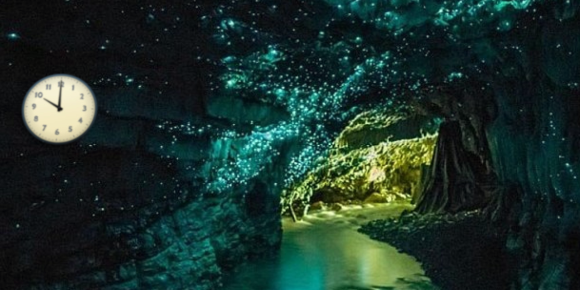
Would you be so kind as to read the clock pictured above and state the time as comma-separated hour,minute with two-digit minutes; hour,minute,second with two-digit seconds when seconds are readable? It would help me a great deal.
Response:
10,00
